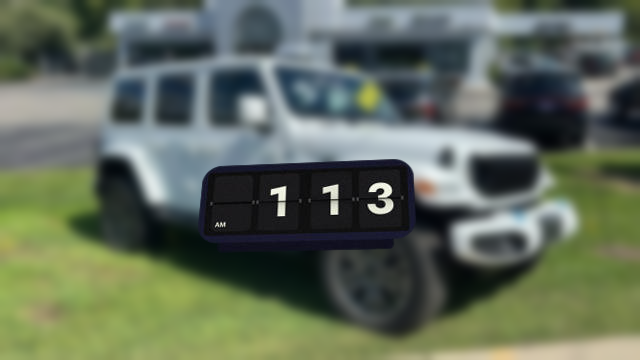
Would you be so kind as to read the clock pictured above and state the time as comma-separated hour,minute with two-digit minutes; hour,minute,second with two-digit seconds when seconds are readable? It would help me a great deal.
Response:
1,13
